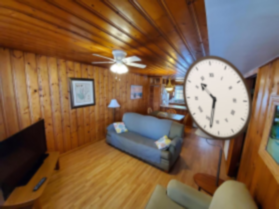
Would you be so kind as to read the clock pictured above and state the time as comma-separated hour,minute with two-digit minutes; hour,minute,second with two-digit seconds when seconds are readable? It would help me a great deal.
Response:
10,33
